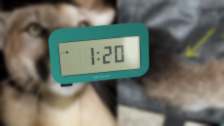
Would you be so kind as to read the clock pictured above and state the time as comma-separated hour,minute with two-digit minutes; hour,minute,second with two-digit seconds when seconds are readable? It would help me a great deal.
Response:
1,20
